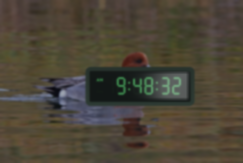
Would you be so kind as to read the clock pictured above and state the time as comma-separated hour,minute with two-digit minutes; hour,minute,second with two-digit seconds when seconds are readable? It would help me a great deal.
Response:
9,48,32
